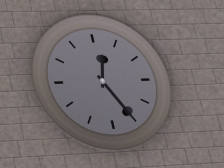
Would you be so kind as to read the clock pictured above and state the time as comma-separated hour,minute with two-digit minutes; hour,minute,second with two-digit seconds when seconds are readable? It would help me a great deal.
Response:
12,25
